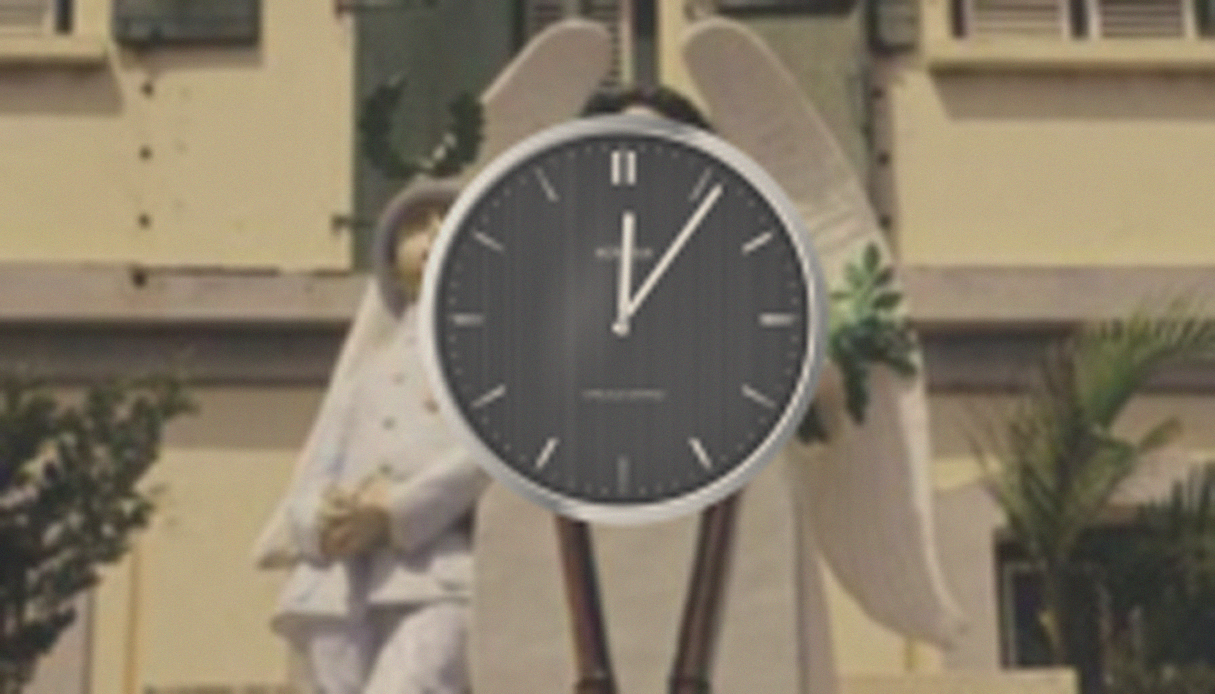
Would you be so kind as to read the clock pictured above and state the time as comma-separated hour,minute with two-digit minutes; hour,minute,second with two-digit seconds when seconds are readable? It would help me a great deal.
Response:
12,06
